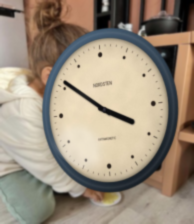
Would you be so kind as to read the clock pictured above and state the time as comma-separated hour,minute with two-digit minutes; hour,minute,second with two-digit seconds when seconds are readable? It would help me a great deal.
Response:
3,51
